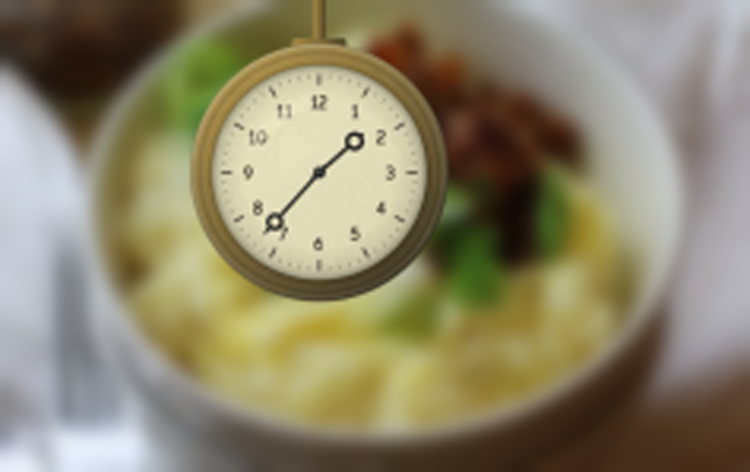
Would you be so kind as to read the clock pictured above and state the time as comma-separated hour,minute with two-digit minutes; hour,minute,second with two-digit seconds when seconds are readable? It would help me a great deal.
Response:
1,37
